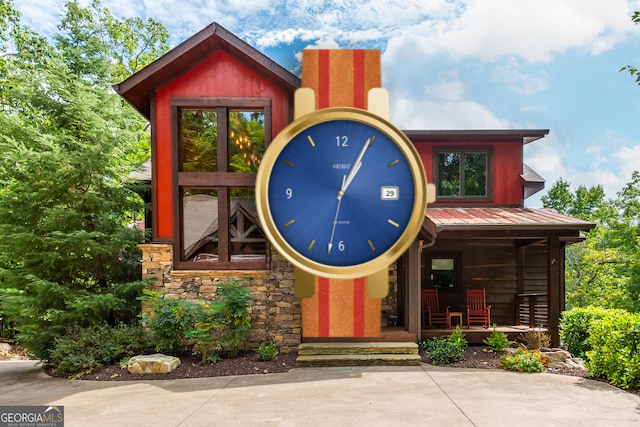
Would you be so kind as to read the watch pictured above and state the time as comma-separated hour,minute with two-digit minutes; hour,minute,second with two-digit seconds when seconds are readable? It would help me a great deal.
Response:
1,04,32
